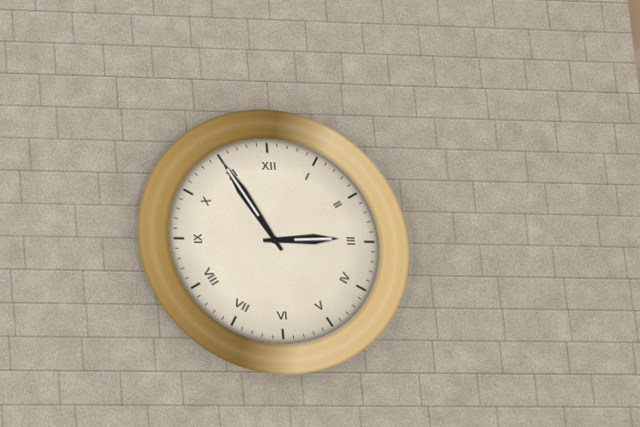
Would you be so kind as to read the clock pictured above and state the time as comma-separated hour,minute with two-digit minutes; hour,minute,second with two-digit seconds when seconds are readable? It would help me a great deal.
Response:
2,55
